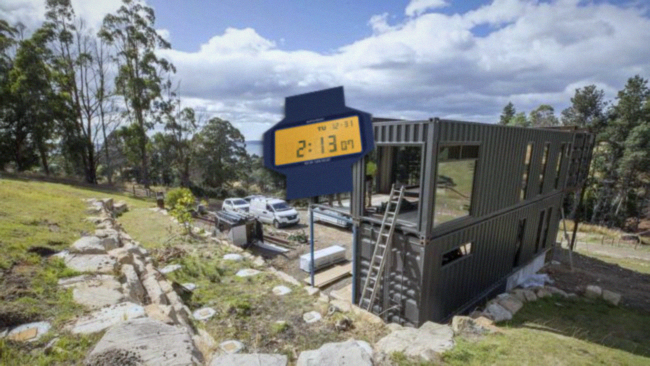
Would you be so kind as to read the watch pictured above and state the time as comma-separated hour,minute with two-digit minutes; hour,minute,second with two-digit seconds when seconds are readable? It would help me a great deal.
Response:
2,13
